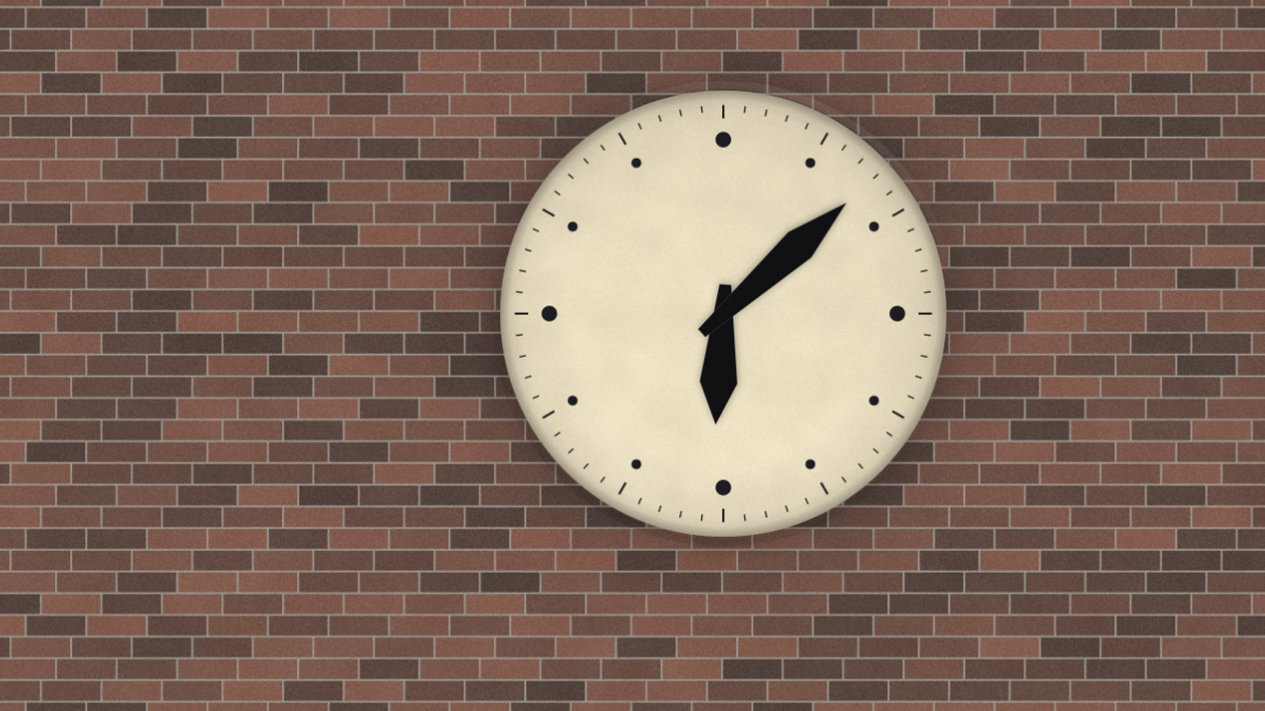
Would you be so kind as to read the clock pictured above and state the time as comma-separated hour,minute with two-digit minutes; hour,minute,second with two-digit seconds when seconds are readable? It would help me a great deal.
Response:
6,08
